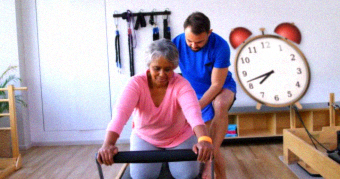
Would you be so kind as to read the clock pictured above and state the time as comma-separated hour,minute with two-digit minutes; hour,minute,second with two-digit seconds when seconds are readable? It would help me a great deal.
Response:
7,42
